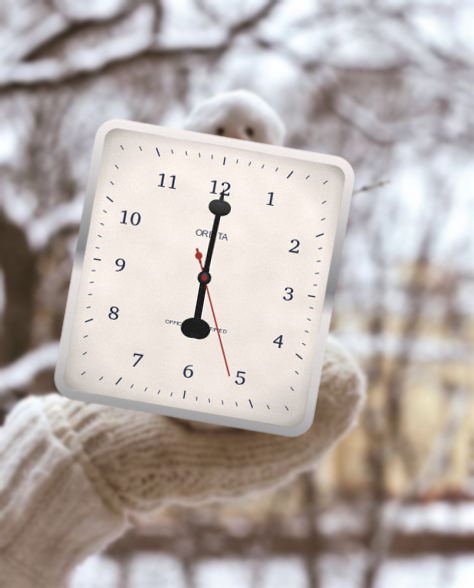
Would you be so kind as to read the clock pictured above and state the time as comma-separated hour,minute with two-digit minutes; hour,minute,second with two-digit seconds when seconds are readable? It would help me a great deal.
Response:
6,00,26
